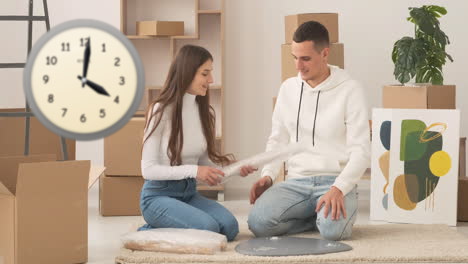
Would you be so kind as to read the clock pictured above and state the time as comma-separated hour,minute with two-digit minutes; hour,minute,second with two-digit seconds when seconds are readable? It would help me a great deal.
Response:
4,01
